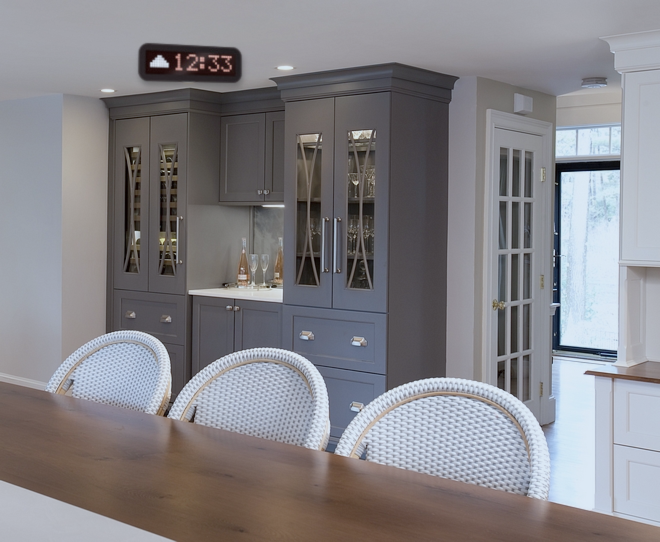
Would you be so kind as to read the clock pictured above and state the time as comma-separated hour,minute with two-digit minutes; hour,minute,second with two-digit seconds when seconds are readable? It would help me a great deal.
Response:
12,33
